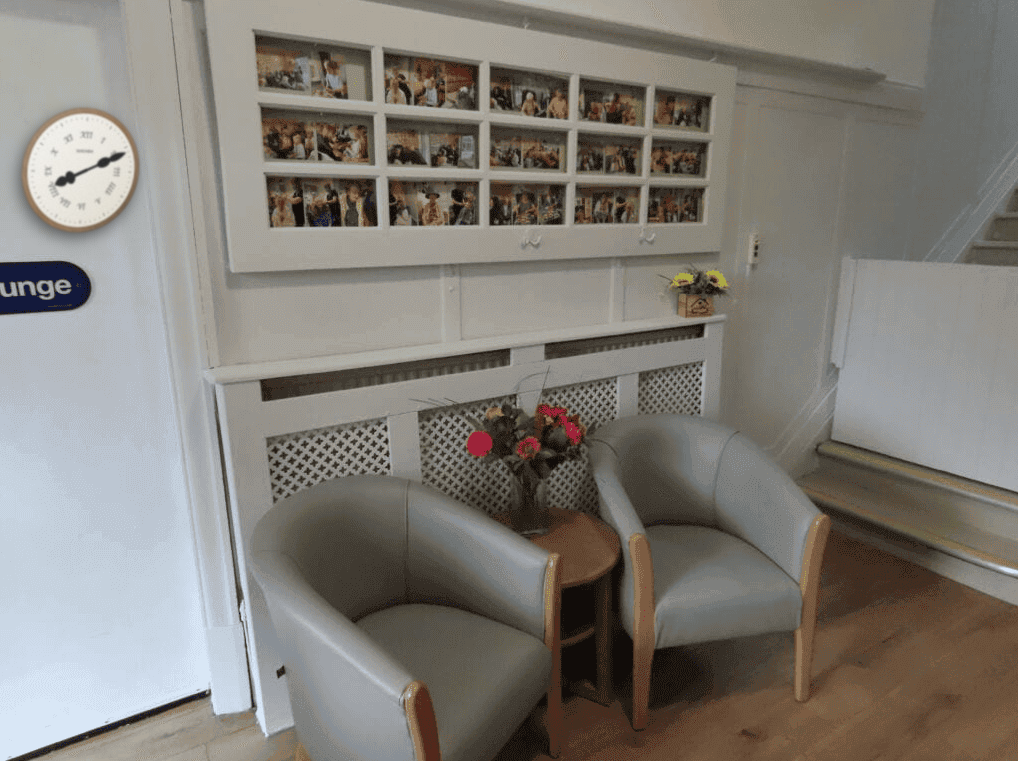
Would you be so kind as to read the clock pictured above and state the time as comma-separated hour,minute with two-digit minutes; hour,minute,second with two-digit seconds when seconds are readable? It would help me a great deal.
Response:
8,11
